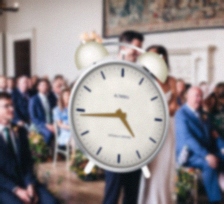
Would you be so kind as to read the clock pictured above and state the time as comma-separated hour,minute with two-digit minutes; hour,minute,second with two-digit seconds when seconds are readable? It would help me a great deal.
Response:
4,44
